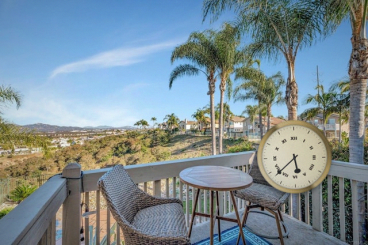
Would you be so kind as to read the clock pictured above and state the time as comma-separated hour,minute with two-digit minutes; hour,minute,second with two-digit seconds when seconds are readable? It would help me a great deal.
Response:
5,38
